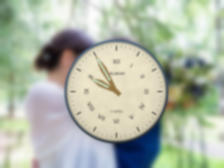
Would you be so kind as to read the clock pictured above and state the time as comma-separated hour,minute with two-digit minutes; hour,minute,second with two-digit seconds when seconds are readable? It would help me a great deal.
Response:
9,55
